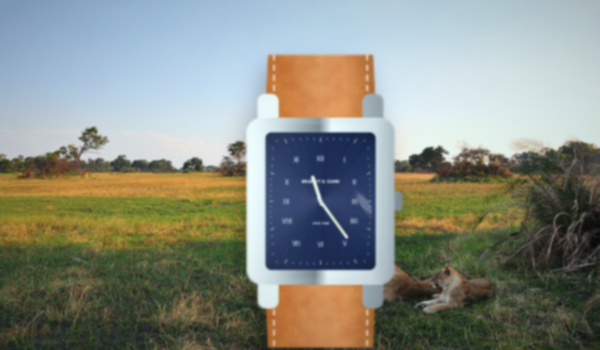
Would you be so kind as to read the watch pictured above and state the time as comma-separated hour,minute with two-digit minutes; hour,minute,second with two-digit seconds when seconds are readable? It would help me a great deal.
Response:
11,24
